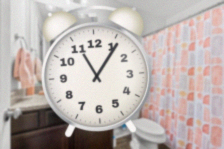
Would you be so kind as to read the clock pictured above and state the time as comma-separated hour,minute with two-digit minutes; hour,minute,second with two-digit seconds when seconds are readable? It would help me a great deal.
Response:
11,06
